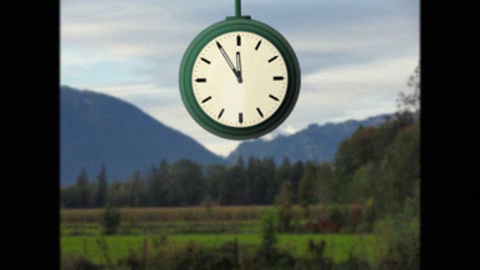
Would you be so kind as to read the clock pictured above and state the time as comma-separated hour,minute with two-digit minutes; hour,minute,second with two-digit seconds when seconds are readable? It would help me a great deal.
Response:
11,55
